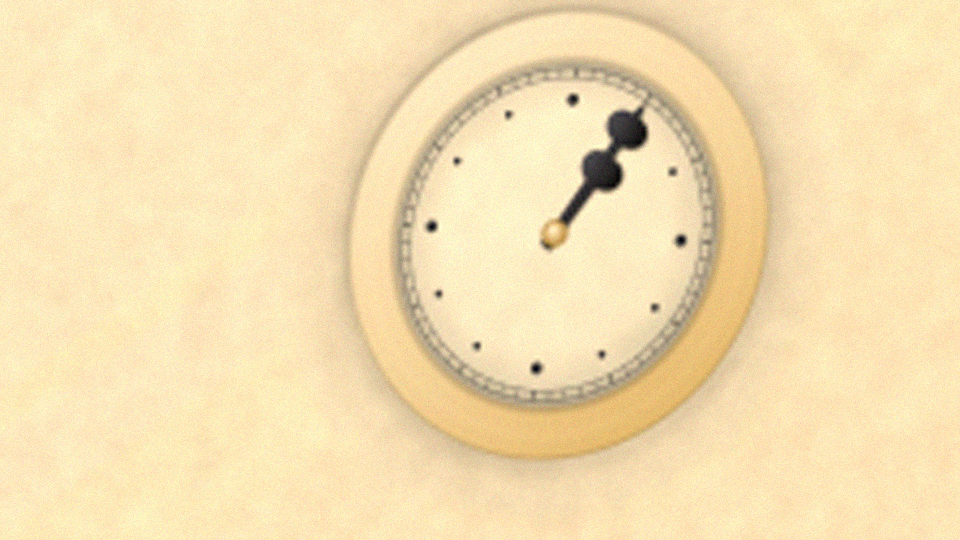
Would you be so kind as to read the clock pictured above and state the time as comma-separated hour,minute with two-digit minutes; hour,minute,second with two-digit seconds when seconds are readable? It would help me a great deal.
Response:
1,05
